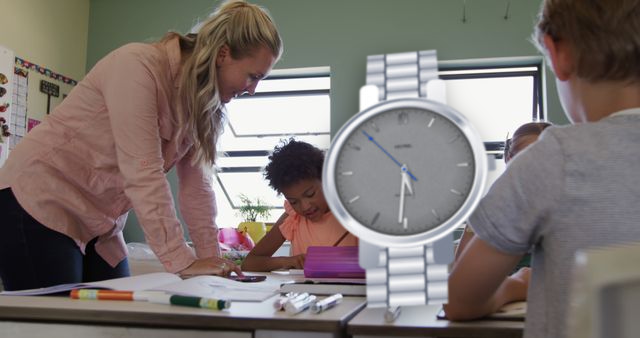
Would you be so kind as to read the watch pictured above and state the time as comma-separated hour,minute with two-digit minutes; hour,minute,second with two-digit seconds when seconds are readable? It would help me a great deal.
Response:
5,30,53
